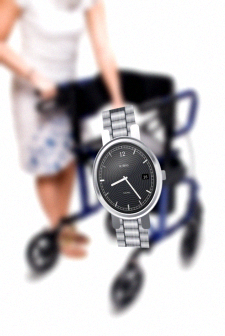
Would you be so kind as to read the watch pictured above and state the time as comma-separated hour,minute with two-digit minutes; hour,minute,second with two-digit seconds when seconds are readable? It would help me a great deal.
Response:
8,24
